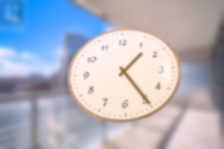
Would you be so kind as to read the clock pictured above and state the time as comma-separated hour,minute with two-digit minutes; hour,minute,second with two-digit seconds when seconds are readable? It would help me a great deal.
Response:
1,25
